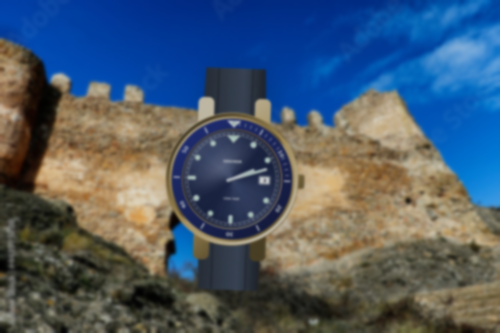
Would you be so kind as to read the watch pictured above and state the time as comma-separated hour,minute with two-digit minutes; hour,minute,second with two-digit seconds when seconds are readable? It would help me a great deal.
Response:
2,12
